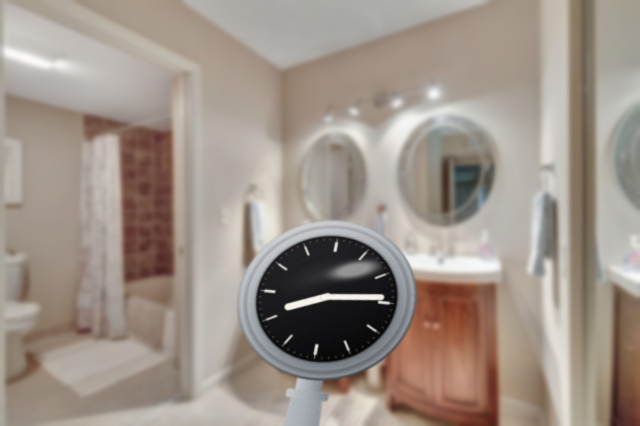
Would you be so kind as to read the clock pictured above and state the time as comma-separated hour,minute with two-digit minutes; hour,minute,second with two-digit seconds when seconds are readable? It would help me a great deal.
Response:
8,14
